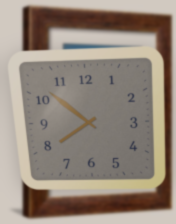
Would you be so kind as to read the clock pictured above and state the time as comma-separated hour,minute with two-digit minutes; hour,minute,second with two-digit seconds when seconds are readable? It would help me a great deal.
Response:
7,52
